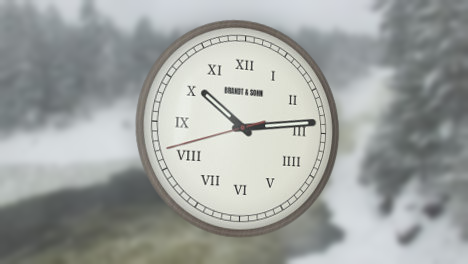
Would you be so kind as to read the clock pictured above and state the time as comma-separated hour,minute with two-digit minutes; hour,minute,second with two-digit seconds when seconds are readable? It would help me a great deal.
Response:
10,13,42
